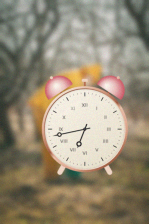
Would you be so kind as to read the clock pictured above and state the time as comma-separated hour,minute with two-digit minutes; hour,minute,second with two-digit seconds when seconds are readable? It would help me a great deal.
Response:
6,43
